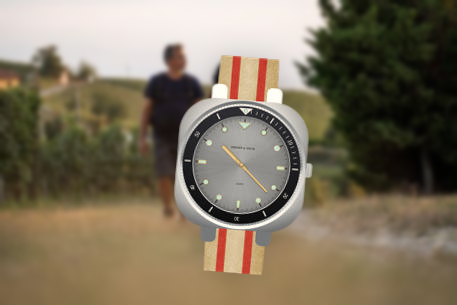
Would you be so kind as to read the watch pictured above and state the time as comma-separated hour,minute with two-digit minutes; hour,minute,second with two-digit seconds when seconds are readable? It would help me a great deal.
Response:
10,22
